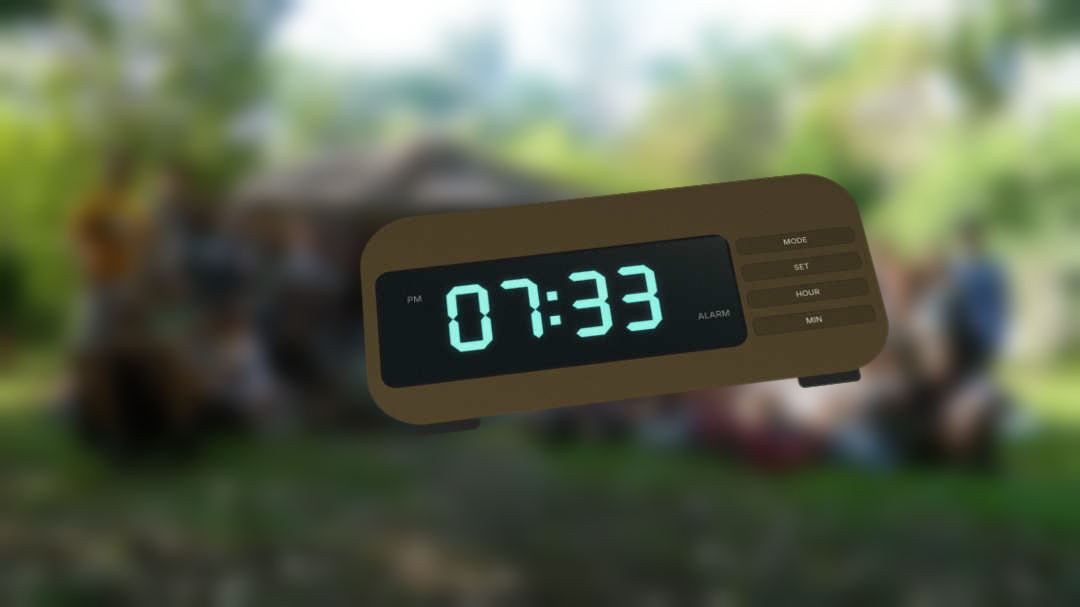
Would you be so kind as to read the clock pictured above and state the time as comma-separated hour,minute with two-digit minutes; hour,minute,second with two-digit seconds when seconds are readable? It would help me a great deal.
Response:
7,33
